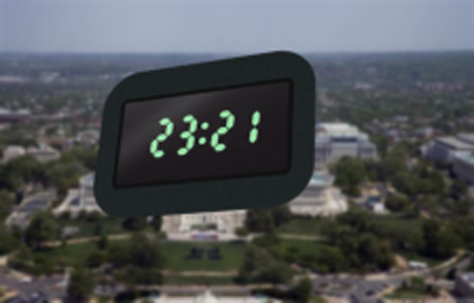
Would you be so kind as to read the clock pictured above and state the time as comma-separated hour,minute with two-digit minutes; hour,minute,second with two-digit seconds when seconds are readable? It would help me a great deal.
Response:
23,21
